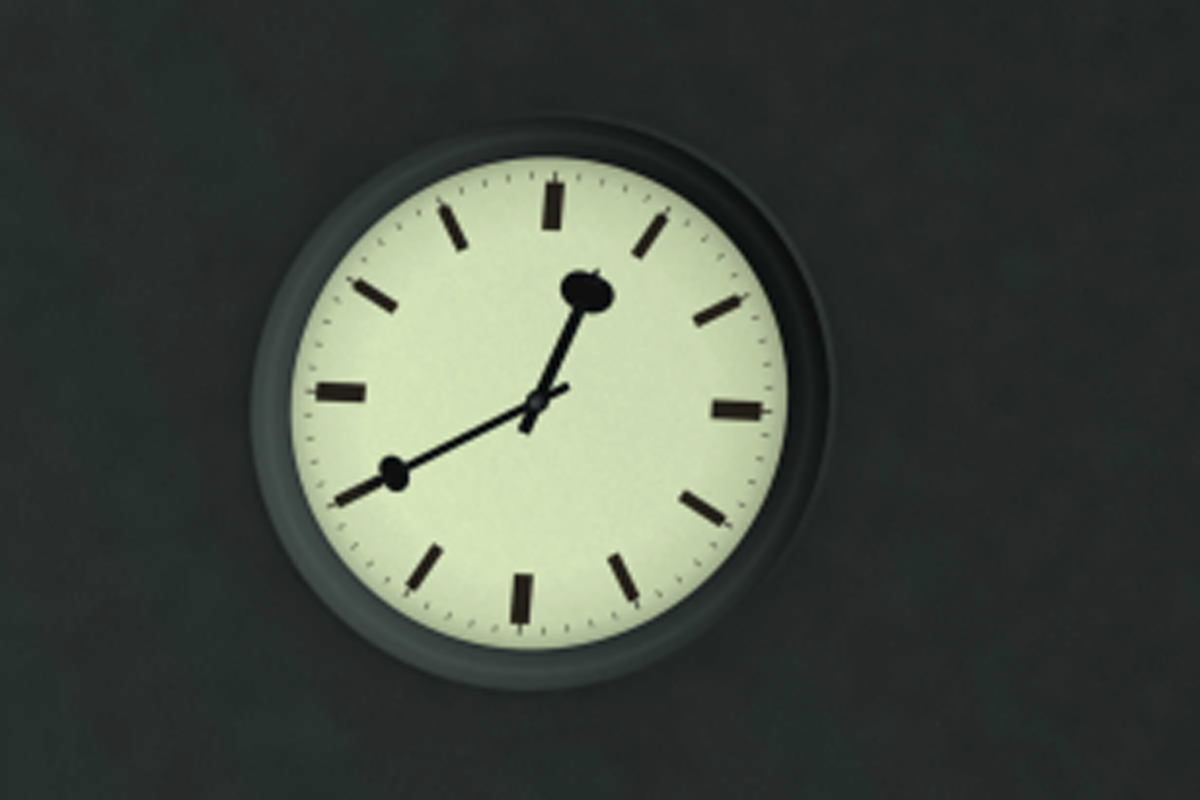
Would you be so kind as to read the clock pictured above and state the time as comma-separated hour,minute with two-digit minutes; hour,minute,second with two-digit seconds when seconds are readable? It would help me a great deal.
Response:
12,40
